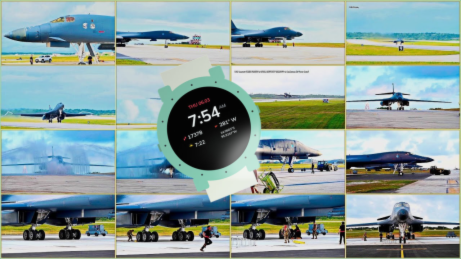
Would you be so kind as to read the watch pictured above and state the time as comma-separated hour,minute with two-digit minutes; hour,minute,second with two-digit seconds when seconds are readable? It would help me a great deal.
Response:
7,54
